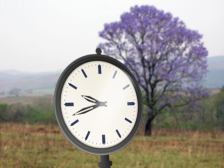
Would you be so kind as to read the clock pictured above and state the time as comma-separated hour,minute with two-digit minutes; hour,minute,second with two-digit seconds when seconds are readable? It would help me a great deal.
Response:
9,42
